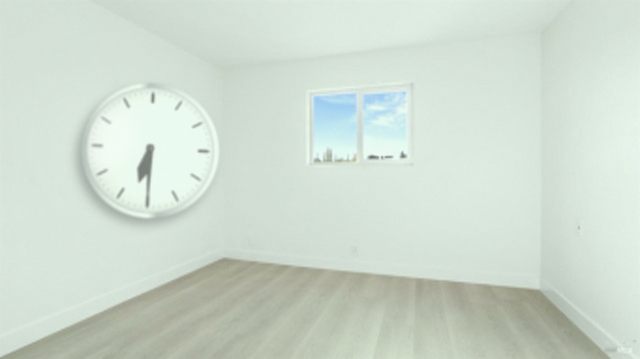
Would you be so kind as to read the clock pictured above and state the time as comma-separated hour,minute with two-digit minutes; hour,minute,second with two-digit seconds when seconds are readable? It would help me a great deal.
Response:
6,30
